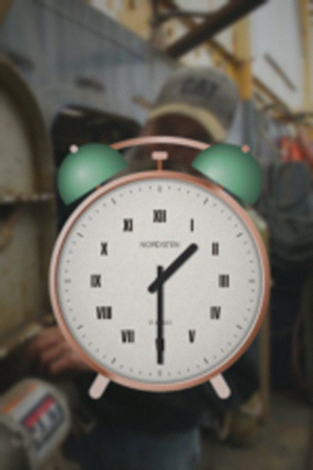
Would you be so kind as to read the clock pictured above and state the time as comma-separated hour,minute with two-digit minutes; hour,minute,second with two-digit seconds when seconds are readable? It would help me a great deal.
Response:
1,30
